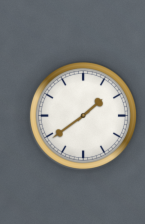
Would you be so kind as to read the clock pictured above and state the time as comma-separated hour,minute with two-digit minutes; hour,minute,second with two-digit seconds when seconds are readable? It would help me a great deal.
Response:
1,39
